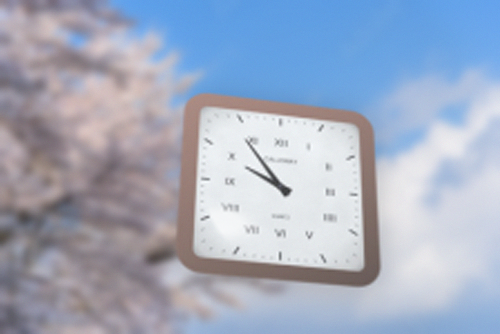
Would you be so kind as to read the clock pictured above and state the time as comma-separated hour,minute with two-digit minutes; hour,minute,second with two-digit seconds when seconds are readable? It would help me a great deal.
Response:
9,54
